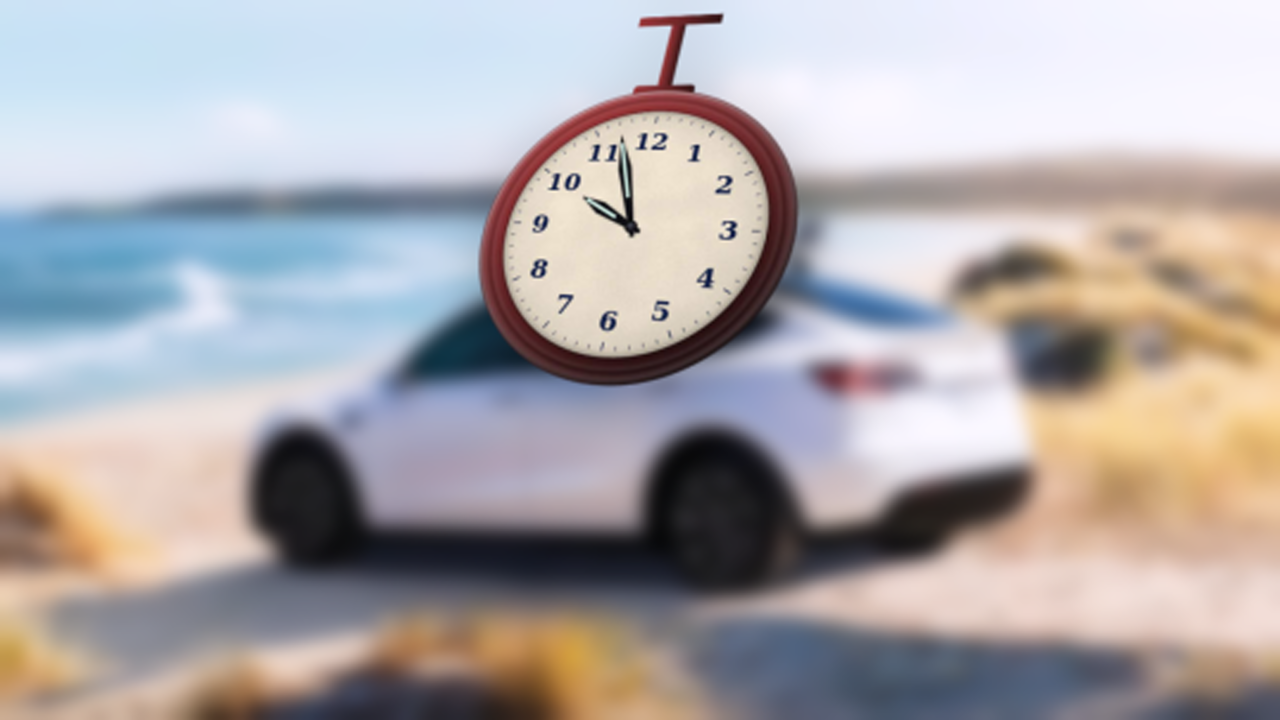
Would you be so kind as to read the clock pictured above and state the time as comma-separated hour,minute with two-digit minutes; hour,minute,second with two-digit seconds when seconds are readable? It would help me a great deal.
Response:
9,57
